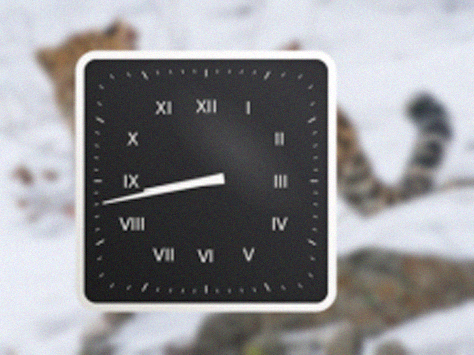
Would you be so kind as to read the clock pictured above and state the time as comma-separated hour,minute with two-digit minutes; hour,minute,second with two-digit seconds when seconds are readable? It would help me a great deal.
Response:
8,43
